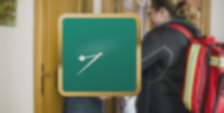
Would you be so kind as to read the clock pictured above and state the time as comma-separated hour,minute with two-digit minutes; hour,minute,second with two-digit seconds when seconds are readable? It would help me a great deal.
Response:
8,38
